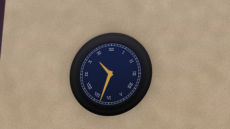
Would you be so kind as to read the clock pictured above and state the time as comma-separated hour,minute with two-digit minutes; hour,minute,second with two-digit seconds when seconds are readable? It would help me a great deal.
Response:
10,33
